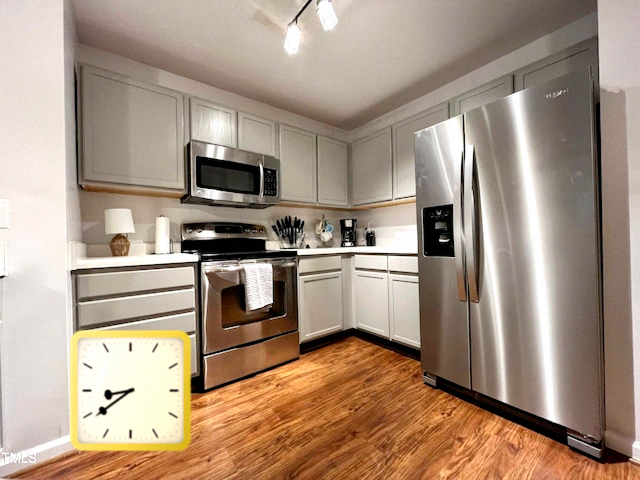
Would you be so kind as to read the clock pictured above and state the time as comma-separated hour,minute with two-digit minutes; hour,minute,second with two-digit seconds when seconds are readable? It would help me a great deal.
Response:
8,39
